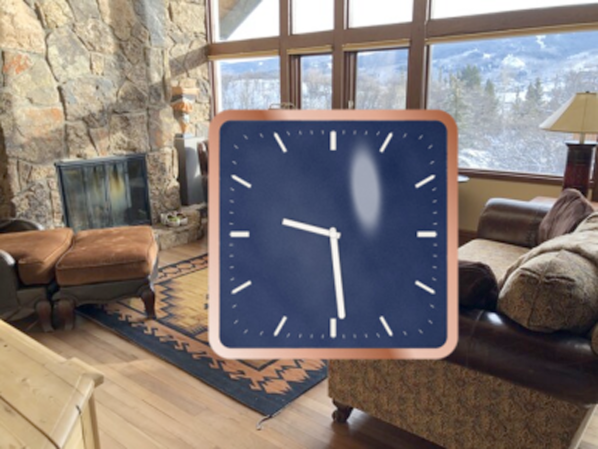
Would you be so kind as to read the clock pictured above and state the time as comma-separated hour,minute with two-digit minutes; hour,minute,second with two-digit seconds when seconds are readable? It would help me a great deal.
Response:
9,29
